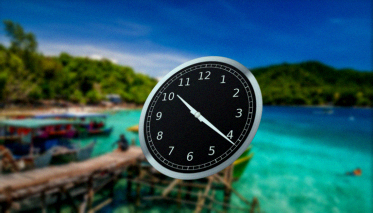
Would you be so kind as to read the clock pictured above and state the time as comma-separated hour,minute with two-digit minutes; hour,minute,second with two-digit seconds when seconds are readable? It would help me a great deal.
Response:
10,21
